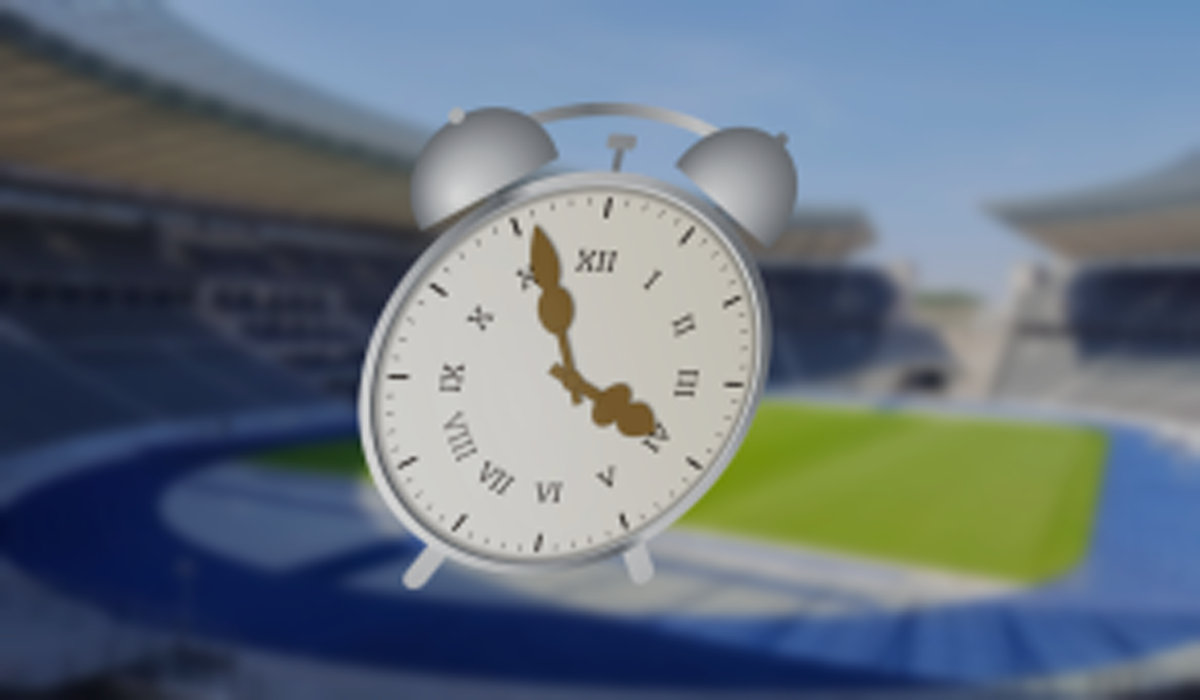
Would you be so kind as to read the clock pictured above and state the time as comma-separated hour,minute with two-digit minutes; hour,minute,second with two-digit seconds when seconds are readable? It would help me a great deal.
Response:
3,56
